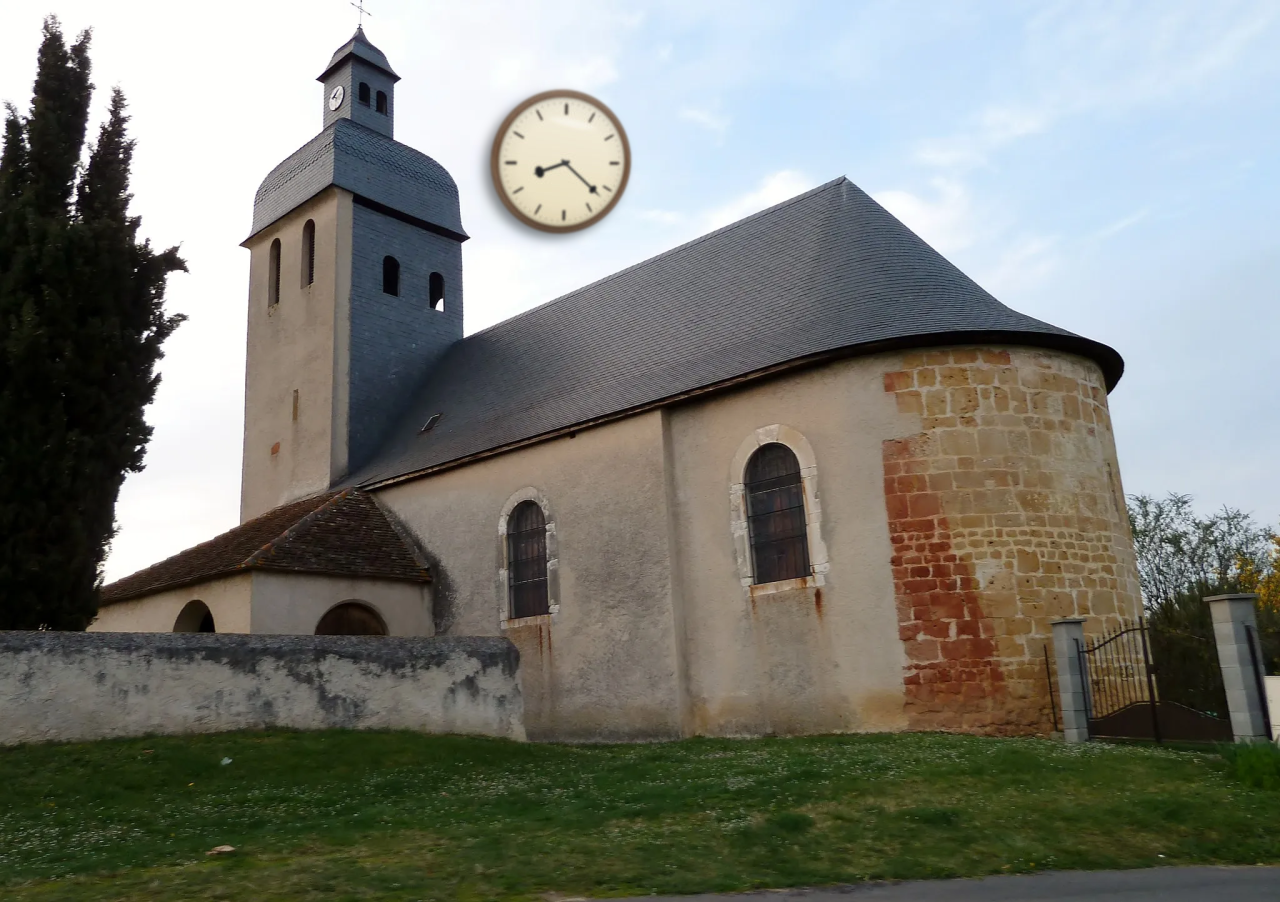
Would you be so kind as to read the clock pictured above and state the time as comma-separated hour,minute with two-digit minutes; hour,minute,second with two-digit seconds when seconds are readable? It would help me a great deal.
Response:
8,22
